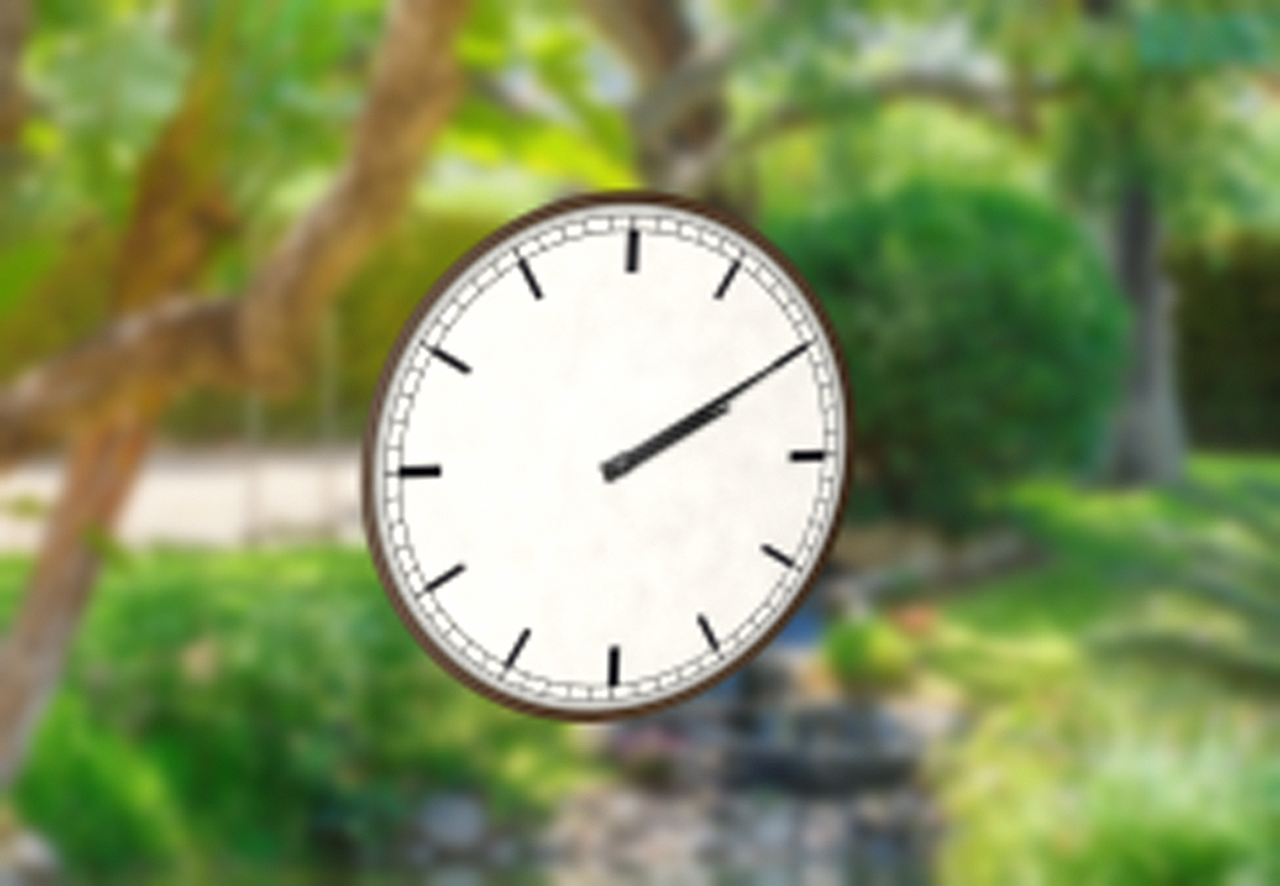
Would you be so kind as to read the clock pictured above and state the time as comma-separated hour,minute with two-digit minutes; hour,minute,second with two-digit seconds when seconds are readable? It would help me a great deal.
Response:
2,10
